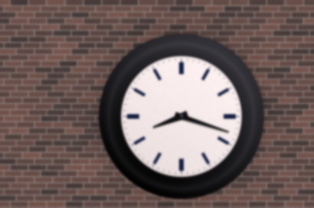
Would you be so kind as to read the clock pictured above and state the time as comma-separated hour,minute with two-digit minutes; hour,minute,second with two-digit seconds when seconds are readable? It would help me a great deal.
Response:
8,18
